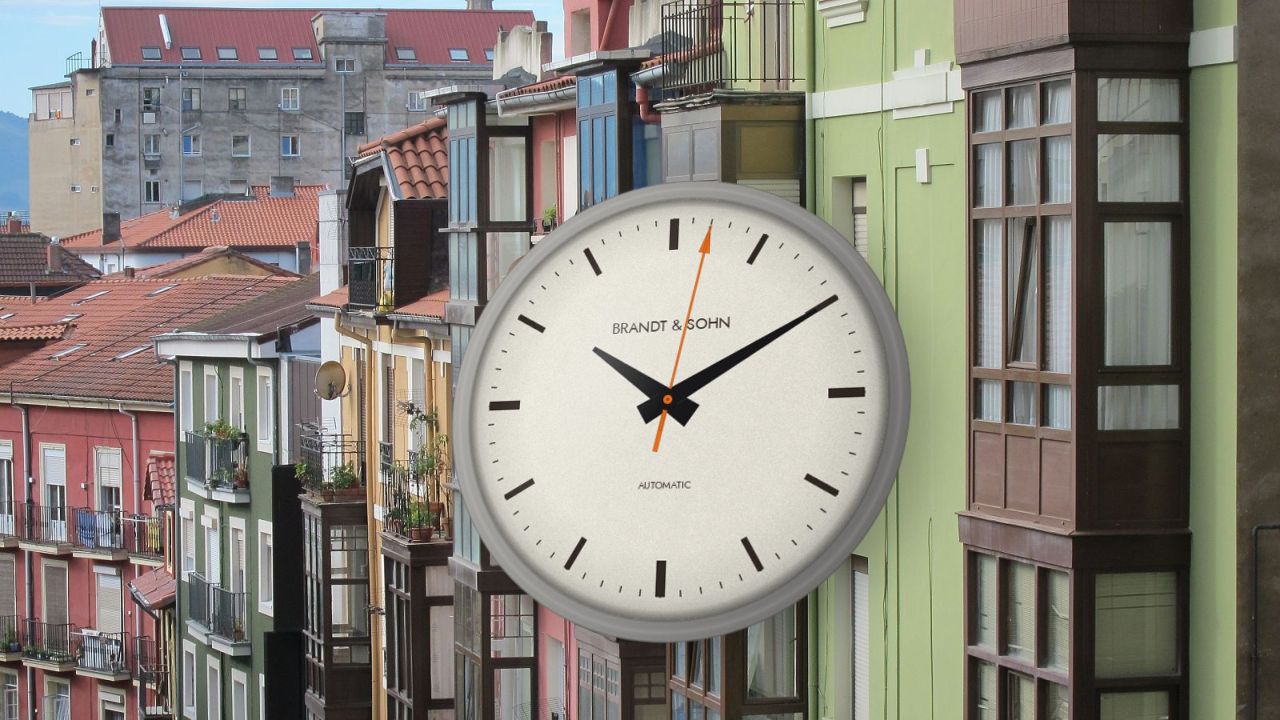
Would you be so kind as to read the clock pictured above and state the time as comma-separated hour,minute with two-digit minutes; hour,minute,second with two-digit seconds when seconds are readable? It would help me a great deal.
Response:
10,10,02
